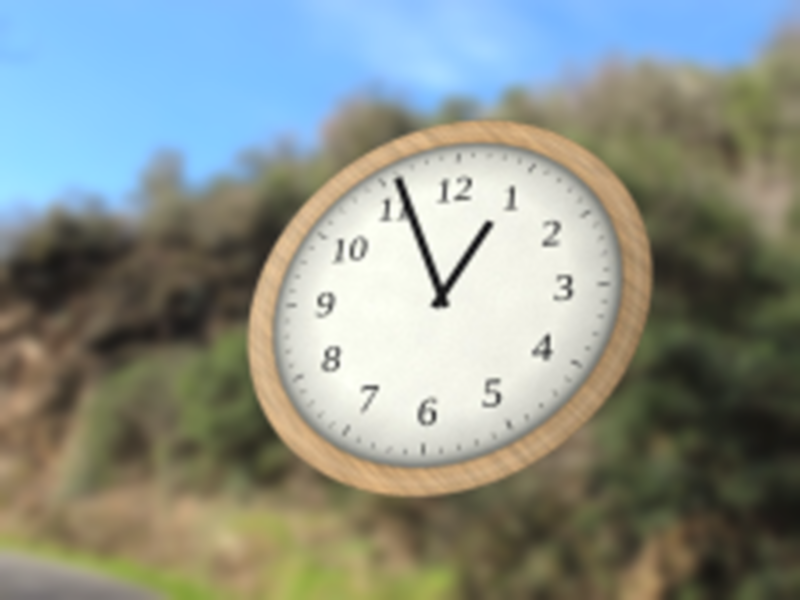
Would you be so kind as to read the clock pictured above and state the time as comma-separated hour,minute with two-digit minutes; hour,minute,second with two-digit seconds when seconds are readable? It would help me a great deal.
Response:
12,56
